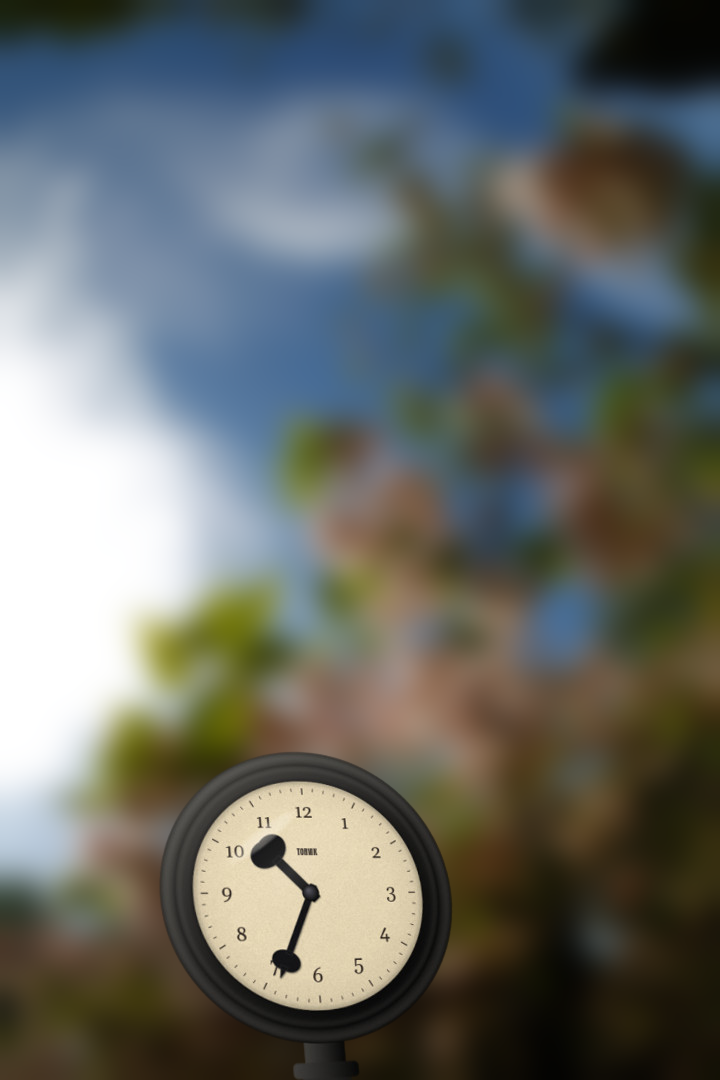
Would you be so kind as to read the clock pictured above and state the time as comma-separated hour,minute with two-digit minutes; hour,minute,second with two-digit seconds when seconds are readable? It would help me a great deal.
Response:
10,34
